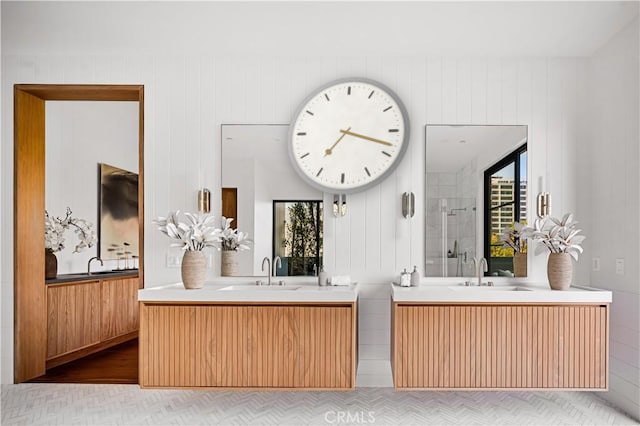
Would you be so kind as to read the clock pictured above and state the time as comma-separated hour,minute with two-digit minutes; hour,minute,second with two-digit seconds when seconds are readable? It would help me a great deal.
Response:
7,18
